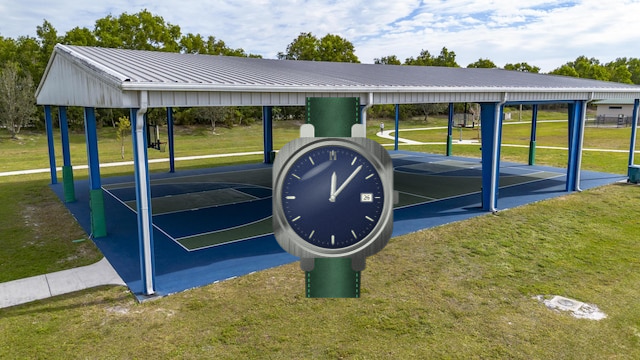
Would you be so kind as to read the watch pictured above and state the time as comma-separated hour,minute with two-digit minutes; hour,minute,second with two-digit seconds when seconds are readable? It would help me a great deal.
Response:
12,07
